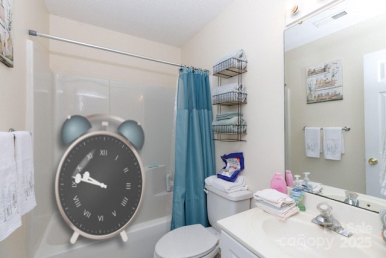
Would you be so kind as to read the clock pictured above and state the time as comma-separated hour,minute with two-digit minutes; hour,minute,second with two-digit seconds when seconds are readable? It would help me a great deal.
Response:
9,47
